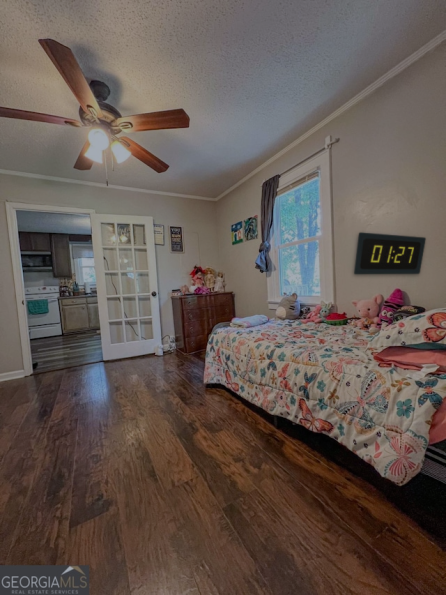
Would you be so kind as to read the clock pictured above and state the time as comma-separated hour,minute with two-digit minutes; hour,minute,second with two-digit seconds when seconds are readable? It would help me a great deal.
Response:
1,27
